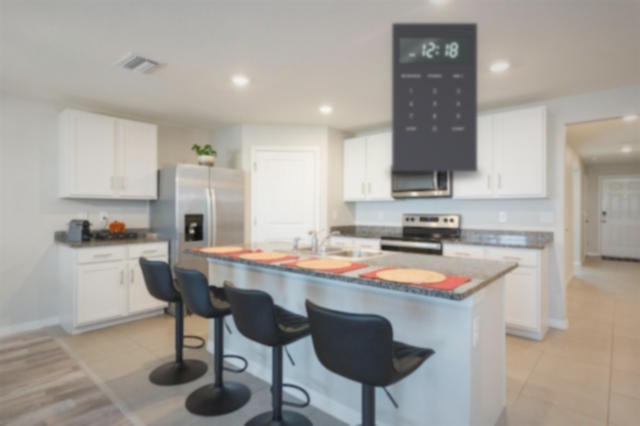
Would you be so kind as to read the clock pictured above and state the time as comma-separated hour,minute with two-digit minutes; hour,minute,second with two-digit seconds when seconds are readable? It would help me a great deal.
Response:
12,18
